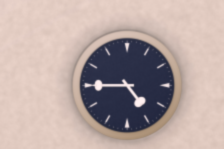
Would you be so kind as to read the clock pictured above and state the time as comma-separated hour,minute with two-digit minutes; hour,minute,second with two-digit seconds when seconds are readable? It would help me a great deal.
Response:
4,45
